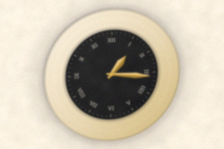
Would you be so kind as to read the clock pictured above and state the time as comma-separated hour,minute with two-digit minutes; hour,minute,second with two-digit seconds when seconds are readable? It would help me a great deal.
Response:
1,16
